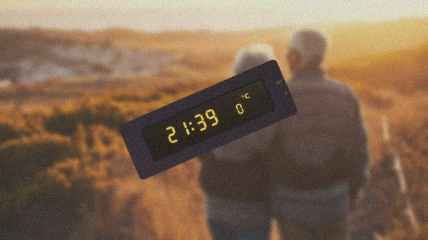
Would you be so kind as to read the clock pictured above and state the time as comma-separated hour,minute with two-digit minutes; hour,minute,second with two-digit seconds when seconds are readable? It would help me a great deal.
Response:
21,39
